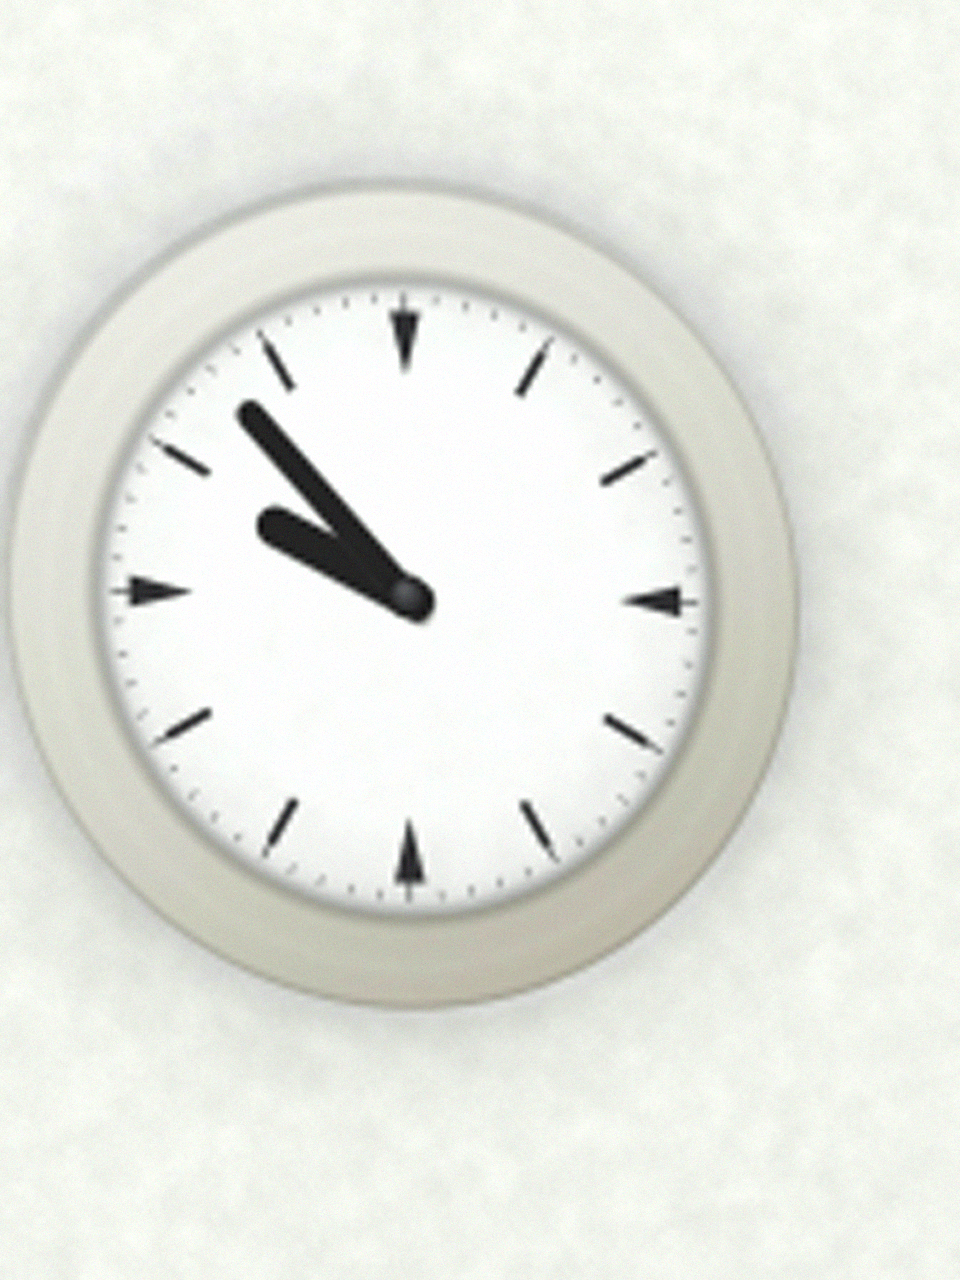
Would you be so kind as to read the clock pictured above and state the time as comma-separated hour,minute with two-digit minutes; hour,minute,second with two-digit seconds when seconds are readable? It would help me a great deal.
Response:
9,53
